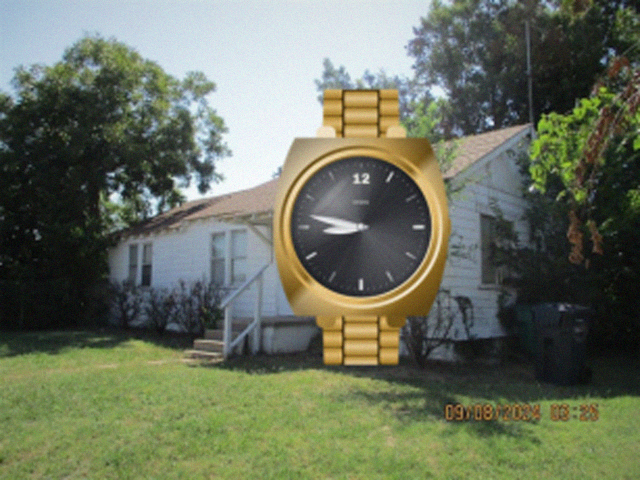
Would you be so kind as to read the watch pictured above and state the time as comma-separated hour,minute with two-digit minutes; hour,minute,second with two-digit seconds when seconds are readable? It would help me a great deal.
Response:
8,47
